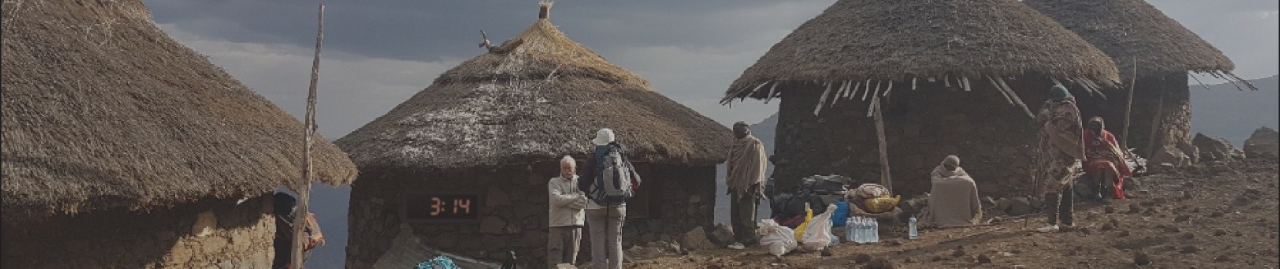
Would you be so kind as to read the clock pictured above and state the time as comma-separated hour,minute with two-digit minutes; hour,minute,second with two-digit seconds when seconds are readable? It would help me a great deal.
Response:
3,14
